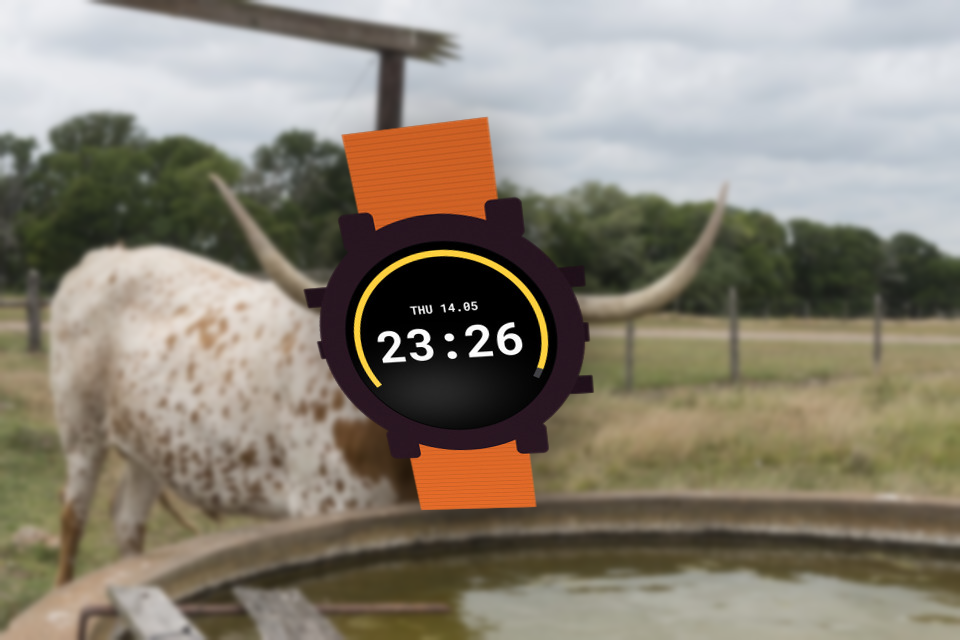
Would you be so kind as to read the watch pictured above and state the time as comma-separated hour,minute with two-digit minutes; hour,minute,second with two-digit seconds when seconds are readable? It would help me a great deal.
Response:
23,26
